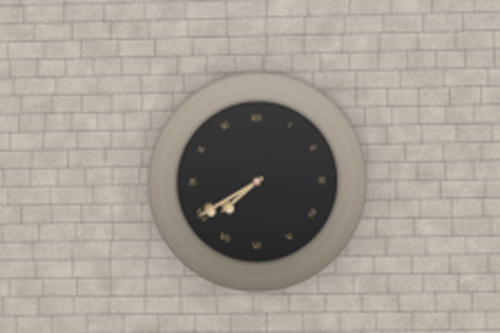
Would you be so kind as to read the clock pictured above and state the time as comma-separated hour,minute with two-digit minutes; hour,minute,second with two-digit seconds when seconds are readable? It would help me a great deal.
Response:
7,40
